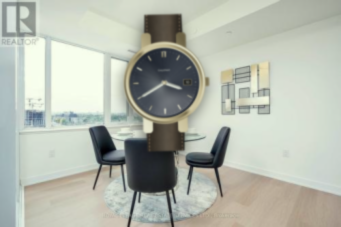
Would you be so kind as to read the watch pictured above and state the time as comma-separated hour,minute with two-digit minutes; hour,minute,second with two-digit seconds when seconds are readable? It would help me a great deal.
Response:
3,40
